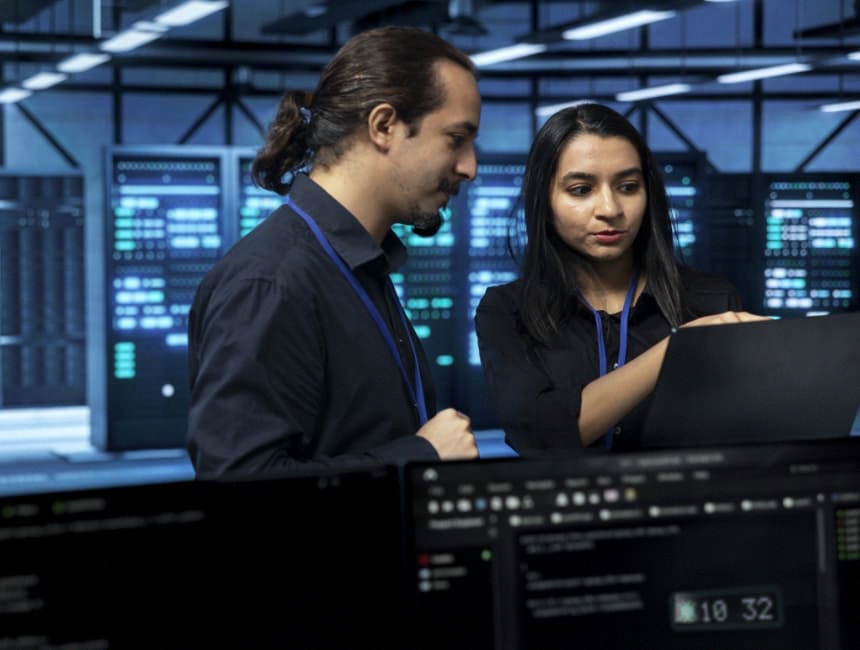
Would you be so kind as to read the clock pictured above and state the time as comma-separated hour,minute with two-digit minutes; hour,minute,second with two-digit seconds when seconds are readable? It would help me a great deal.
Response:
10,32
